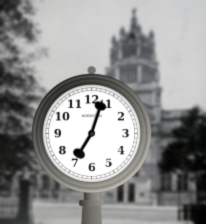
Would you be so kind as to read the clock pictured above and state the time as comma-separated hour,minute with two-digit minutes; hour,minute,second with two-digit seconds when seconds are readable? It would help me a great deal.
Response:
7,03
